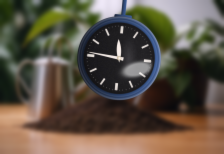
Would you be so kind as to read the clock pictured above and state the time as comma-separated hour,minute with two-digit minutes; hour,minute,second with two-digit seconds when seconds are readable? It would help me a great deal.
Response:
11,46
